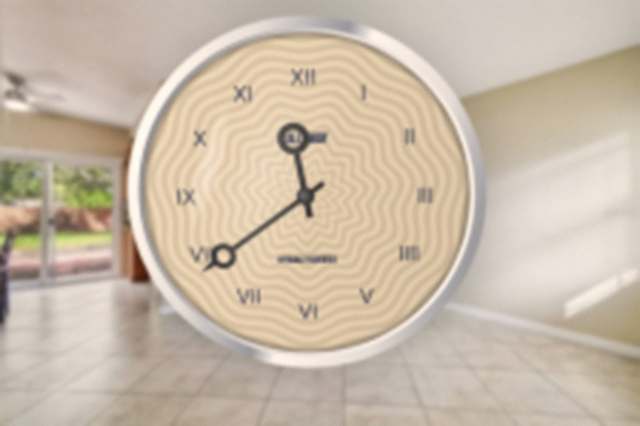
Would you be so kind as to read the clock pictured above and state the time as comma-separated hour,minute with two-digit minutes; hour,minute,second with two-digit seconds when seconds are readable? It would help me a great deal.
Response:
11,39
